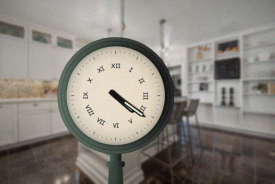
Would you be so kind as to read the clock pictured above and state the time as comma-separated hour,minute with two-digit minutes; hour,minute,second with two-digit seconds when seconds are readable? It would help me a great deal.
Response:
4,21
